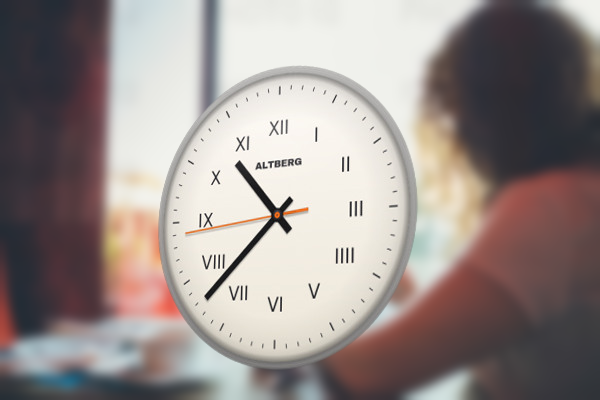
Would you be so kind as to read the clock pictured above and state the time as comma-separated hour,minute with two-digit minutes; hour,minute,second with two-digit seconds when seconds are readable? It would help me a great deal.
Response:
10,37,44
